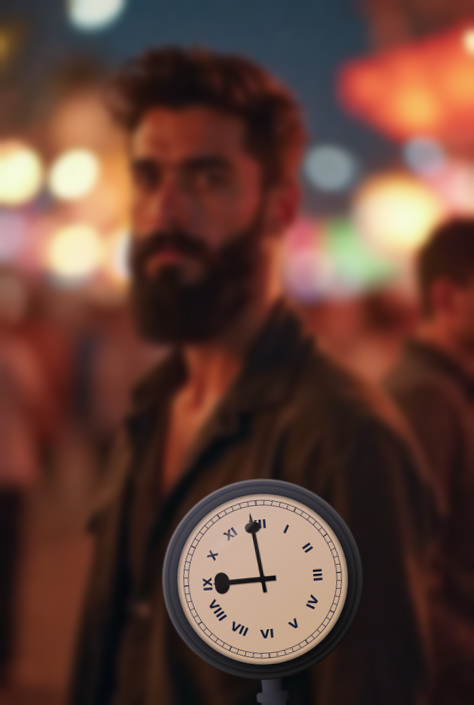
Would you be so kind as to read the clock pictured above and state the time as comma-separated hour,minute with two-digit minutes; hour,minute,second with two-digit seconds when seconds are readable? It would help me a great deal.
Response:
8,59
